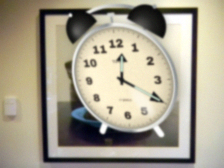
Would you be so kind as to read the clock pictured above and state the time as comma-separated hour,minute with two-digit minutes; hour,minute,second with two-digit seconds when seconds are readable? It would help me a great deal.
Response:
12,20
